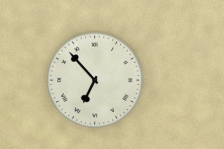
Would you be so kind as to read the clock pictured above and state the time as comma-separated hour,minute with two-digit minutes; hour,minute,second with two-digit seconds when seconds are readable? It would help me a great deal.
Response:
6,53
